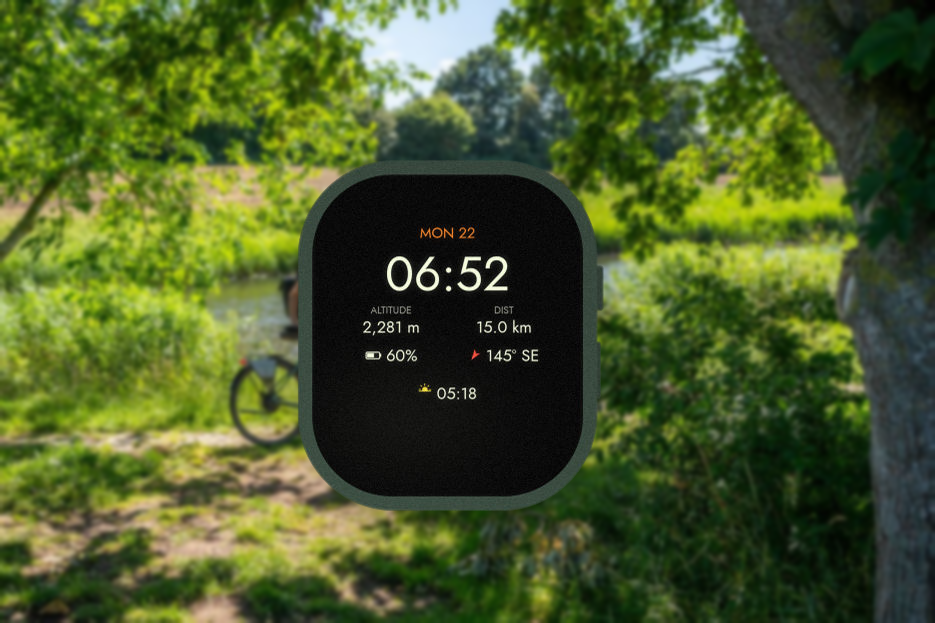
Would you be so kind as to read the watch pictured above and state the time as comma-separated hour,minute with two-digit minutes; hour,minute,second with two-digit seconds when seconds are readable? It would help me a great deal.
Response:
6,52
